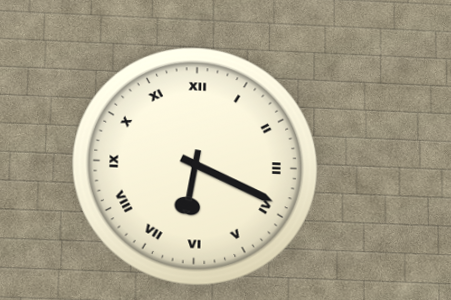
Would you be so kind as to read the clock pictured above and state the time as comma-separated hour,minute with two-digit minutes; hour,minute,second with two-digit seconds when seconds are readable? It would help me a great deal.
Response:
6,19
